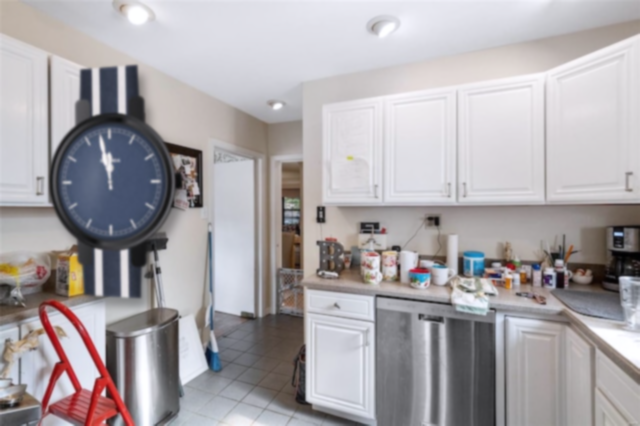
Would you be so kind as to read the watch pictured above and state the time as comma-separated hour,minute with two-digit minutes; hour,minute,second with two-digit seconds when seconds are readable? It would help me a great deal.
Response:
11,58
